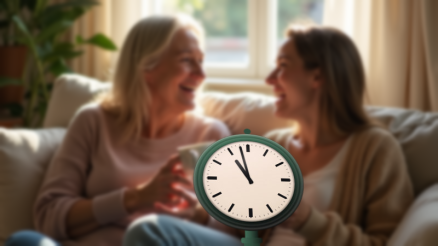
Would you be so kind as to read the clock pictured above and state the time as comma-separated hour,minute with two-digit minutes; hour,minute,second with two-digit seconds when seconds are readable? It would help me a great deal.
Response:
10,58
